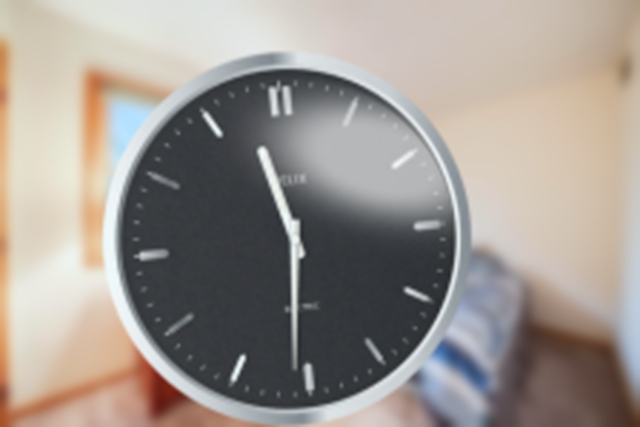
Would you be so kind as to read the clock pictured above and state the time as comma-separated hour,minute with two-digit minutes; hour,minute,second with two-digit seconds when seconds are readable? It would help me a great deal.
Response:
11,31
